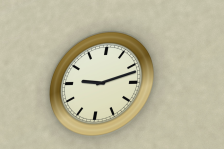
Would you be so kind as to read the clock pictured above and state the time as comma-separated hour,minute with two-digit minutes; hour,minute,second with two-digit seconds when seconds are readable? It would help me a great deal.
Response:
9,12
